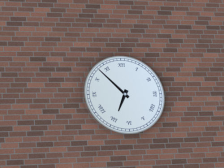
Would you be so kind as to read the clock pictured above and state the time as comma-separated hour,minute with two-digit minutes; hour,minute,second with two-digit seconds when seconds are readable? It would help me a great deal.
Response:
6,53
